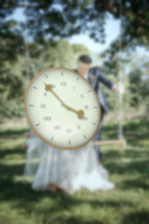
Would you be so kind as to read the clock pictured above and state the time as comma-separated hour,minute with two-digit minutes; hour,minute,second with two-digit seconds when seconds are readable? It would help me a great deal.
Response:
3,53
